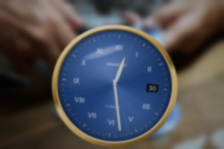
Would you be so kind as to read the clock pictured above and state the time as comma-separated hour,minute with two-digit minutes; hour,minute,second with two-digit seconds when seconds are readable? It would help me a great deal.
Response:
12,28
